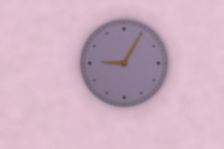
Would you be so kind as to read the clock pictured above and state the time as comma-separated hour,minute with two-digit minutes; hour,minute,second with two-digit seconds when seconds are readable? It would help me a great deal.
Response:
9,05
